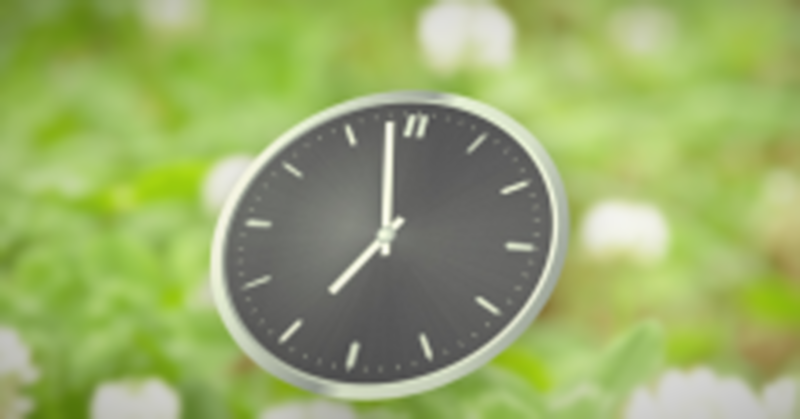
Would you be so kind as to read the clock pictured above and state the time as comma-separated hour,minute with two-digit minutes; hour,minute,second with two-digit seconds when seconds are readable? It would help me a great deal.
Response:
6,58
